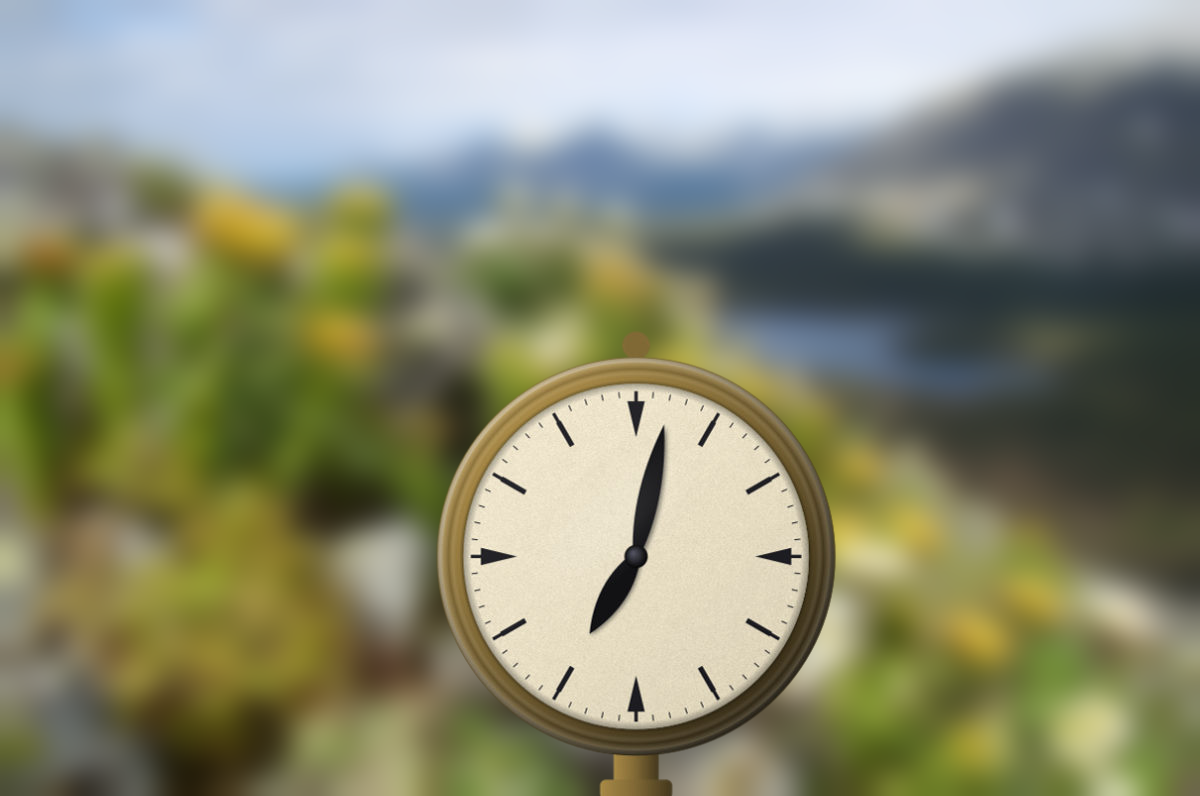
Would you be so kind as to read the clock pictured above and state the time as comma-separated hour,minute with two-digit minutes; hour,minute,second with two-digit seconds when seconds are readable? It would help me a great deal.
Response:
7,02
